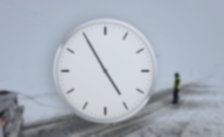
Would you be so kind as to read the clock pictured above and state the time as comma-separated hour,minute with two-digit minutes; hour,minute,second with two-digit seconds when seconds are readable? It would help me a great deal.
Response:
4,55
